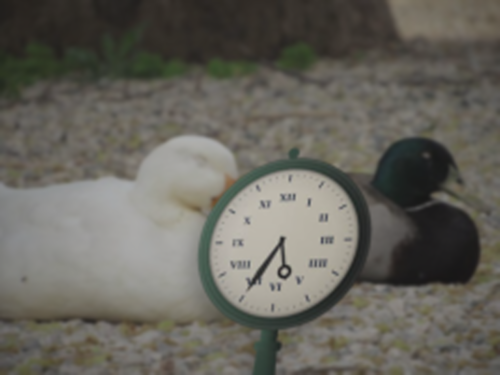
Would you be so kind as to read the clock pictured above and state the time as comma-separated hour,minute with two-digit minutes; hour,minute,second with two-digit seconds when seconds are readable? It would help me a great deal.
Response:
5,35
